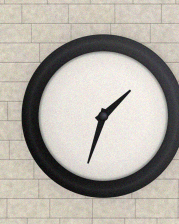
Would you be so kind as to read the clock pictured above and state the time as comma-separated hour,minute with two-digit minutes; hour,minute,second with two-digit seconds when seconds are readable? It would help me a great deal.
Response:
1,33
